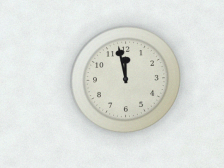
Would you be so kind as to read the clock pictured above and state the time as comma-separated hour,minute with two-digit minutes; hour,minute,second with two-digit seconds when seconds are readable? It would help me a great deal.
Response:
11,58
